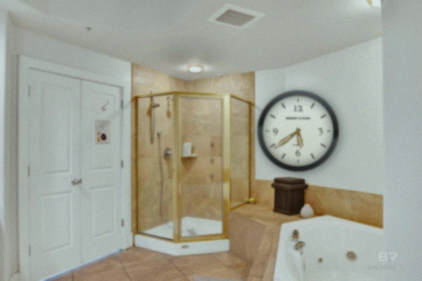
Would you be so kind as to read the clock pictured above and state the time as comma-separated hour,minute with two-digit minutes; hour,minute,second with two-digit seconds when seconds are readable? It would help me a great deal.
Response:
5,39
